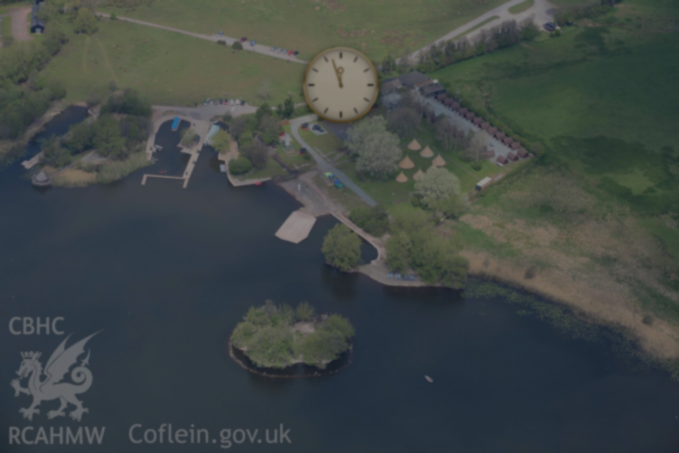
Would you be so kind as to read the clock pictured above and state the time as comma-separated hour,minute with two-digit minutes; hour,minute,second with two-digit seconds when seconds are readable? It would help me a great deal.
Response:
11,57
